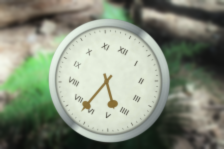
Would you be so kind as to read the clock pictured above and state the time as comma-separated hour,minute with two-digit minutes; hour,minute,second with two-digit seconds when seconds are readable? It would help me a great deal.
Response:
4,32
